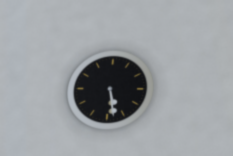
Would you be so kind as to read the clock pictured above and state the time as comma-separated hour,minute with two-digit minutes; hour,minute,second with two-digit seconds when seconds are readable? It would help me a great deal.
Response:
5,28
